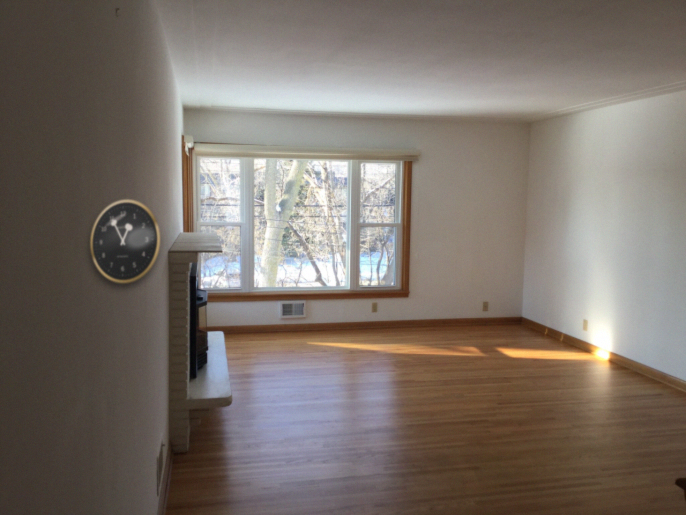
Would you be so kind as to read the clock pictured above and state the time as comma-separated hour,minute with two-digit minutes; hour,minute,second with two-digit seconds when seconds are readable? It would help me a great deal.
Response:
12,55
